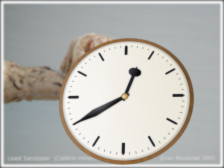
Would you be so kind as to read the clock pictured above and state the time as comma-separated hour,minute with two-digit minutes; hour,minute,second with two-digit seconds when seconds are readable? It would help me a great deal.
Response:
12,40
